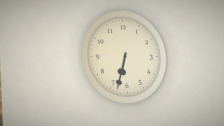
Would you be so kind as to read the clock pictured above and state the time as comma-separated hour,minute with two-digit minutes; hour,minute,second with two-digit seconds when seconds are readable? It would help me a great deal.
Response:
6,33
